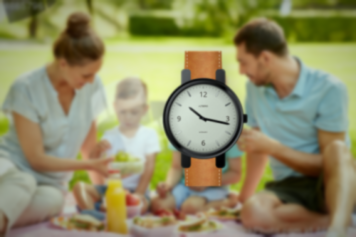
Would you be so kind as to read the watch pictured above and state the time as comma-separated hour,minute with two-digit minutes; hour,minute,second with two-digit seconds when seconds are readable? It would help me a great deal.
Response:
10,17
